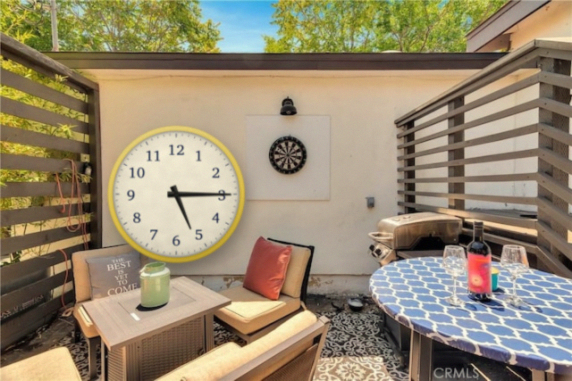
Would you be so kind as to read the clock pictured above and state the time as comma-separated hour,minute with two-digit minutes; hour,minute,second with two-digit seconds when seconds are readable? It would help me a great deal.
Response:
5,15
